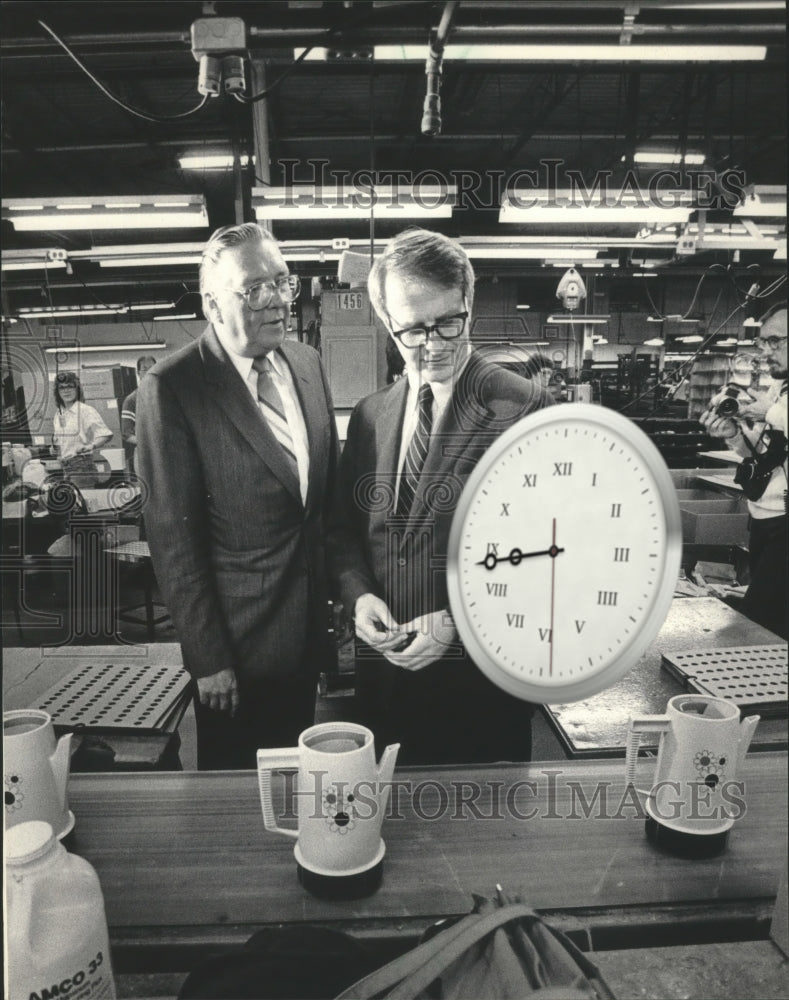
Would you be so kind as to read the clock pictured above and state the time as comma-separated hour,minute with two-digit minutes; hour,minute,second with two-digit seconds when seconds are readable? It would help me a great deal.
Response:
8,43,29
